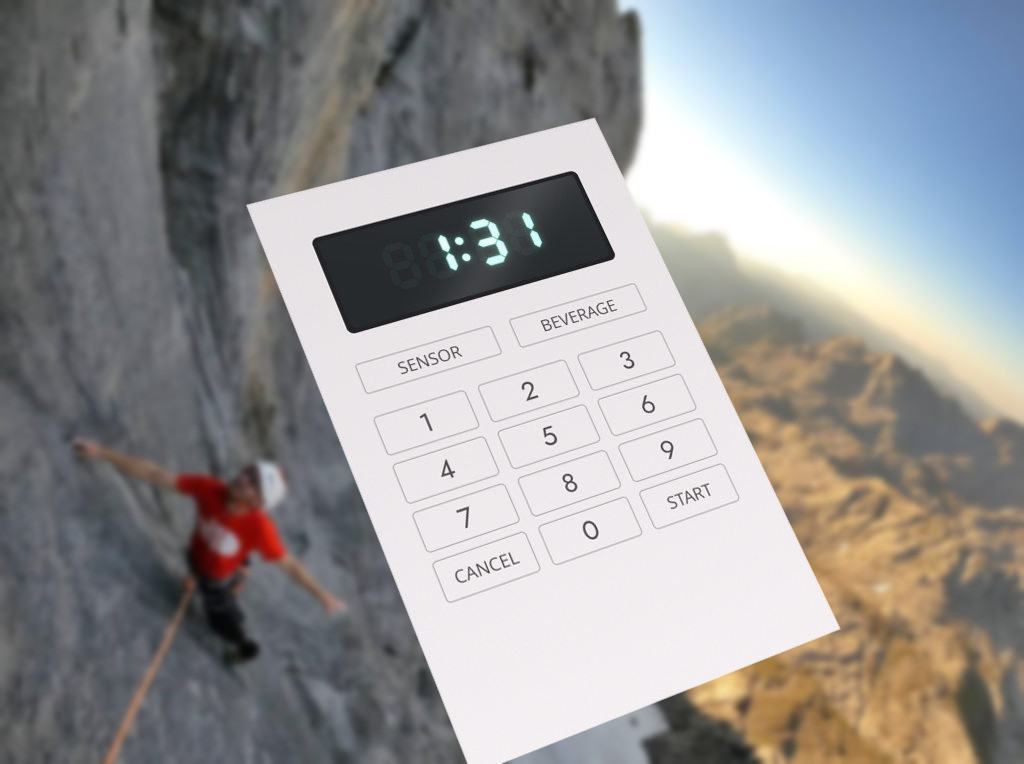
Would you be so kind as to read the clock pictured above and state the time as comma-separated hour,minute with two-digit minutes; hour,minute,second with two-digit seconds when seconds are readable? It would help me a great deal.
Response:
1,31
